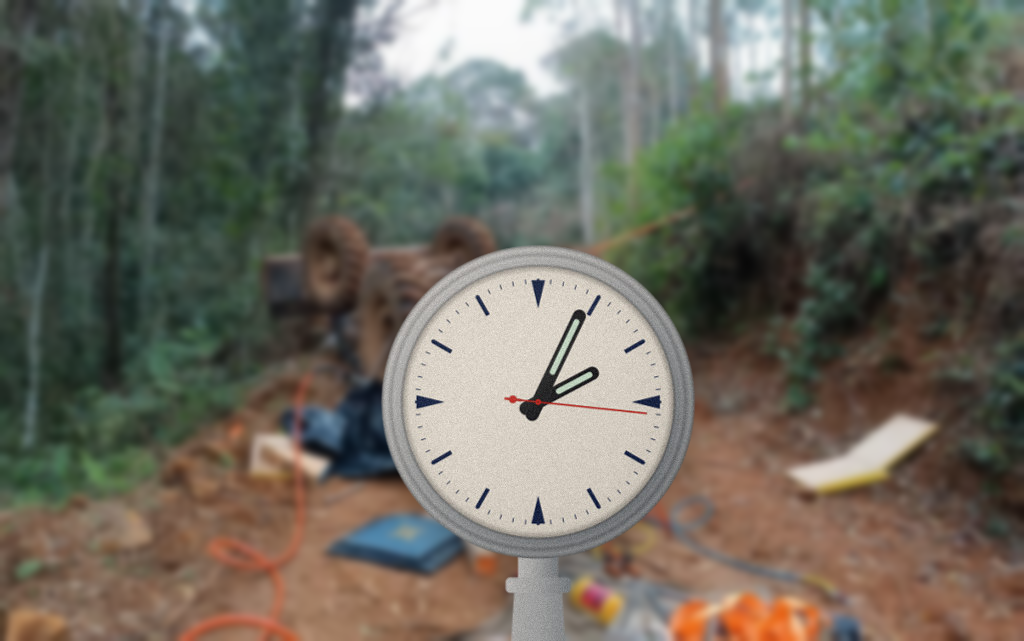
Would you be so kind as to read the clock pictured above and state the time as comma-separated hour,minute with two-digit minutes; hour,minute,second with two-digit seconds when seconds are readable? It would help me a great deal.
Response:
2,04,16
